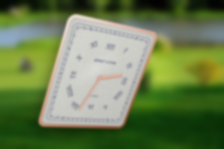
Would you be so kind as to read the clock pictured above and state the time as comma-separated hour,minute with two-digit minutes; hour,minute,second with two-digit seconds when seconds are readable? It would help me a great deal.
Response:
2,33
